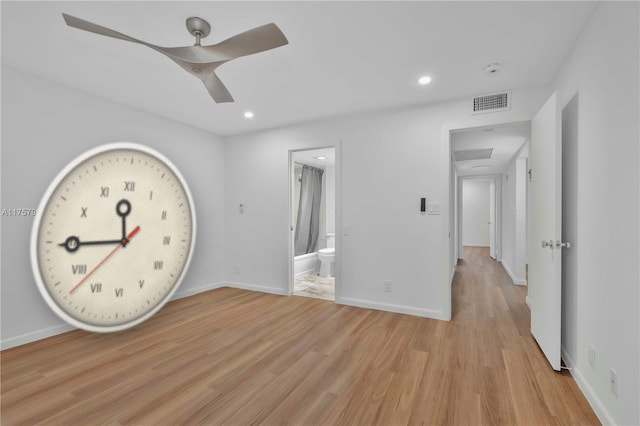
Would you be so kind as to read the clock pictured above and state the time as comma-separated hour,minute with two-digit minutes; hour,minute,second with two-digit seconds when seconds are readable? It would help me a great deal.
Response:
11,44,38
